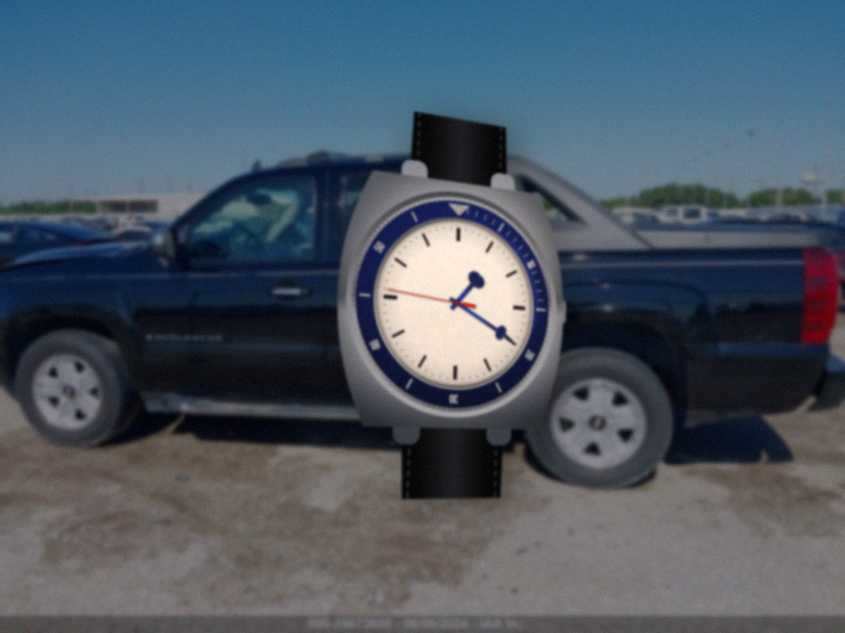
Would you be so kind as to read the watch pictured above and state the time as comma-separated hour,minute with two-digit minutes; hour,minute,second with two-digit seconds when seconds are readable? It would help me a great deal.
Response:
1,19,46
